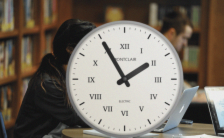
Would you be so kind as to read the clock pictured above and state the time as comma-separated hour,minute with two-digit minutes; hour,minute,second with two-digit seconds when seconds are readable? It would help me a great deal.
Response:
1,55
